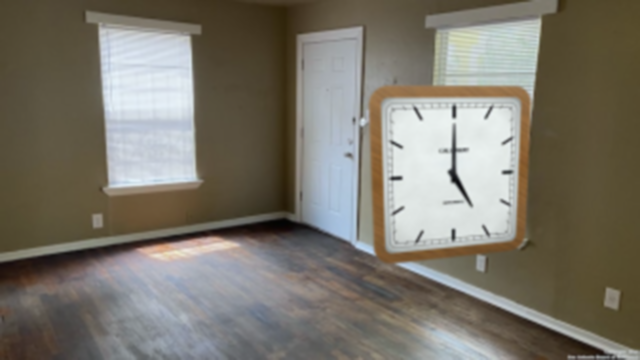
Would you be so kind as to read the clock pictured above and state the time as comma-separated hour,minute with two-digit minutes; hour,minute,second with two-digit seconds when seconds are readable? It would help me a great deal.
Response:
5,00
